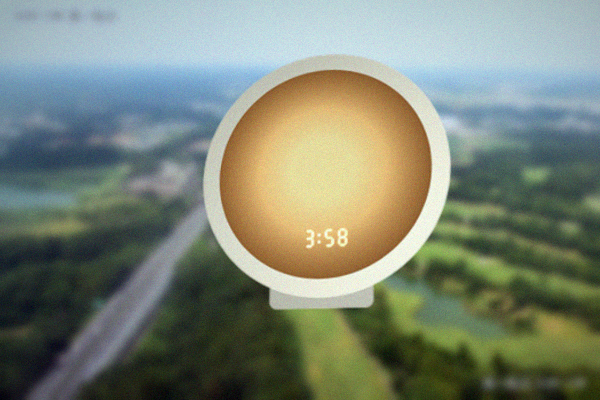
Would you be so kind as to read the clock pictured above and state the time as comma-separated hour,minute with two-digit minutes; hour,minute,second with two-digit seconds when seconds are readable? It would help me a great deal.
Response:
3,58
